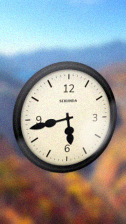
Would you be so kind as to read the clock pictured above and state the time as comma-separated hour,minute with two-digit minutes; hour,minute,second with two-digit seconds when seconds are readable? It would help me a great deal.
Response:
5,43
